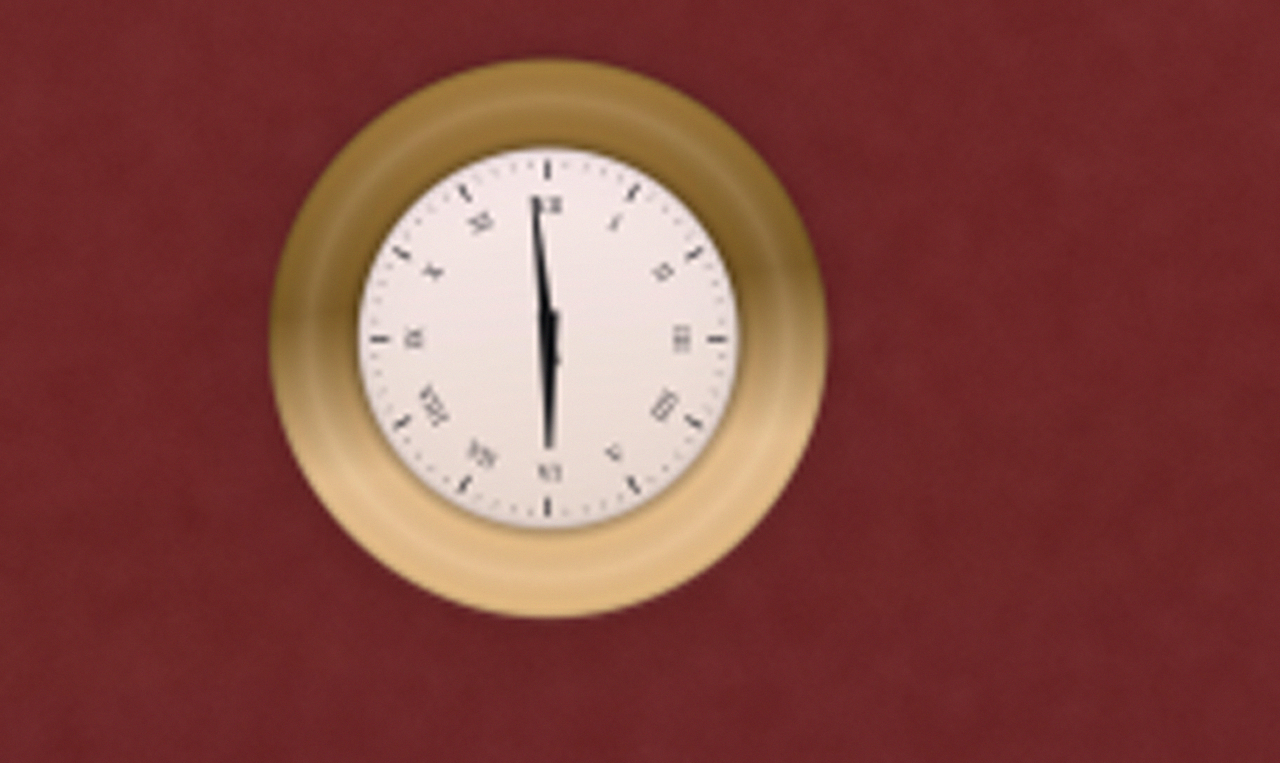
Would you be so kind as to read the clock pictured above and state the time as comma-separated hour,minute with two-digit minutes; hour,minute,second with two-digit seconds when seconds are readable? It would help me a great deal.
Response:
5,59
